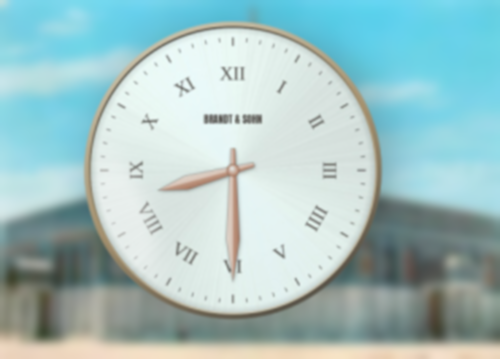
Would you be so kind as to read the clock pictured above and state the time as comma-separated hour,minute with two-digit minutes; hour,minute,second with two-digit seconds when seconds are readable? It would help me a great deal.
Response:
8,30
